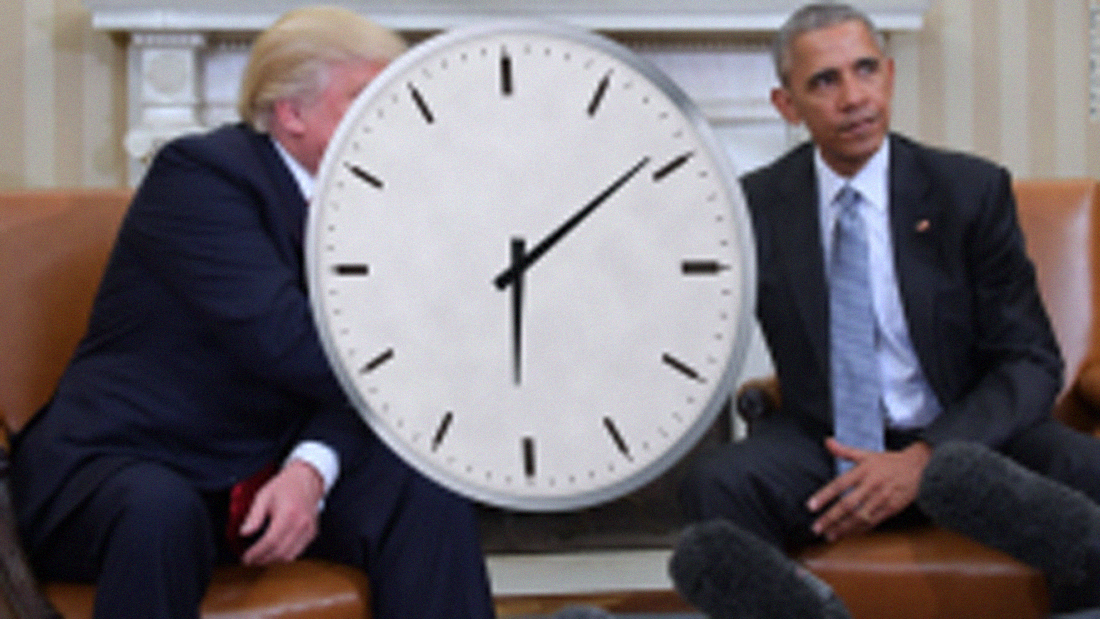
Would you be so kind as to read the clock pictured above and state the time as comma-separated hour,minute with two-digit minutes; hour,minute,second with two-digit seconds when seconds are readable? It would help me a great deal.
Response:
6,09
